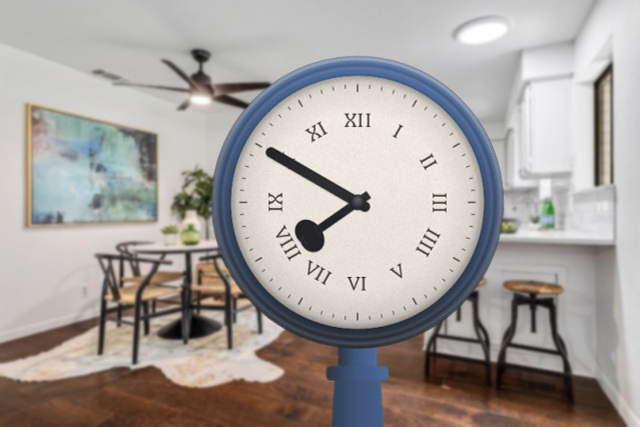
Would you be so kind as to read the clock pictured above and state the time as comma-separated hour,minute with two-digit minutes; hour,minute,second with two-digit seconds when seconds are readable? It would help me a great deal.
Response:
7,50
